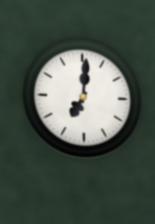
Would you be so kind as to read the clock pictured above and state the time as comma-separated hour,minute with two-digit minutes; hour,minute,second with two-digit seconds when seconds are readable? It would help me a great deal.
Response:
7,01
